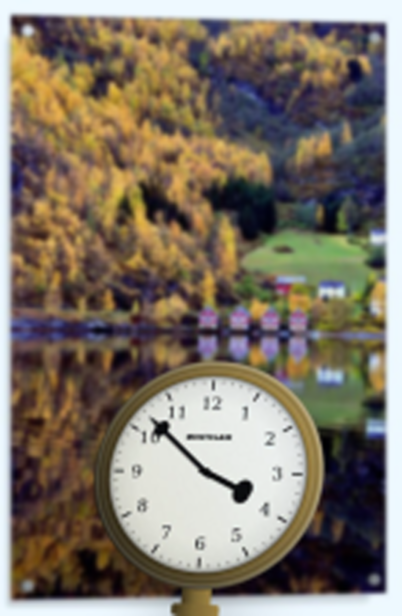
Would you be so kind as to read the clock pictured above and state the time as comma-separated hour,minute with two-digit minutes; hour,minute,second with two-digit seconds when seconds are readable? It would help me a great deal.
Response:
3,52
